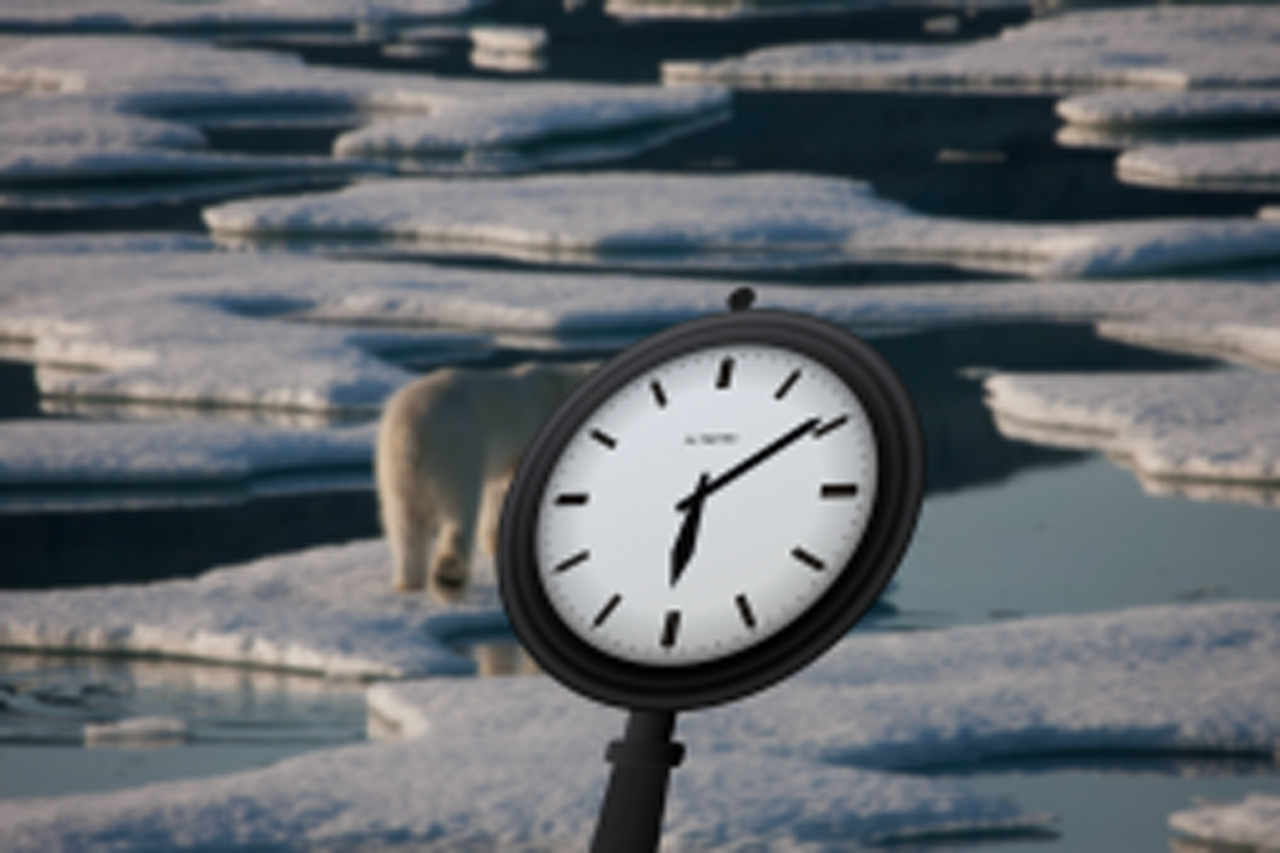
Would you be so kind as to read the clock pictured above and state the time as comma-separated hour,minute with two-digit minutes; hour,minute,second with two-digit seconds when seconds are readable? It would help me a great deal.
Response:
6,09
